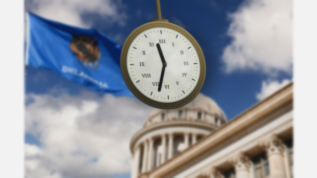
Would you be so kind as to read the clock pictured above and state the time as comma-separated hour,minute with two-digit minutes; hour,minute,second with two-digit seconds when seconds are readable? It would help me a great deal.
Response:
11,33
